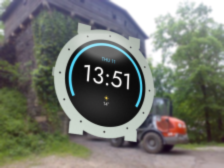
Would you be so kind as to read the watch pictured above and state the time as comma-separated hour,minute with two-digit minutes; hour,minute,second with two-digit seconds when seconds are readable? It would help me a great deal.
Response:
13,51
